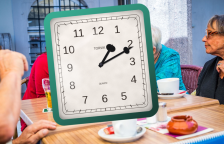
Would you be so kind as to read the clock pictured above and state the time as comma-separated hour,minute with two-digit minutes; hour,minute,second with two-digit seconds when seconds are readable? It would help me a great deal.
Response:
1,11
